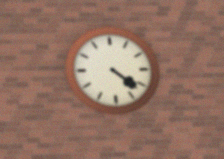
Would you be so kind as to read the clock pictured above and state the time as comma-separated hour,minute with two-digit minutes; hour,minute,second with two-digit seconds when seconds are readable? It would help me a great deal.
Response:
4,22
